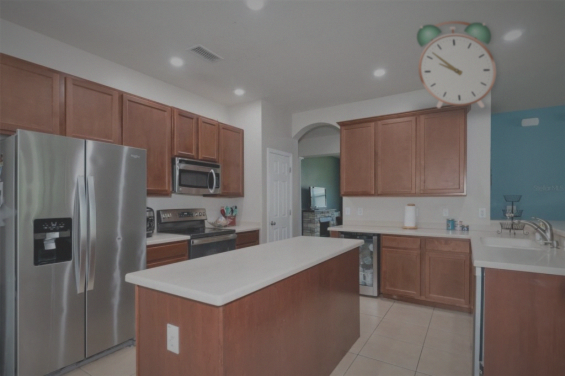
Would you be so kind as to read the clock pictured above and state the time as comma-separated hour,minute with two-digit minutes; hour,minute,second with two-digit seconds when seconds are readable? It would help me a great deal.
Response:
9,52
